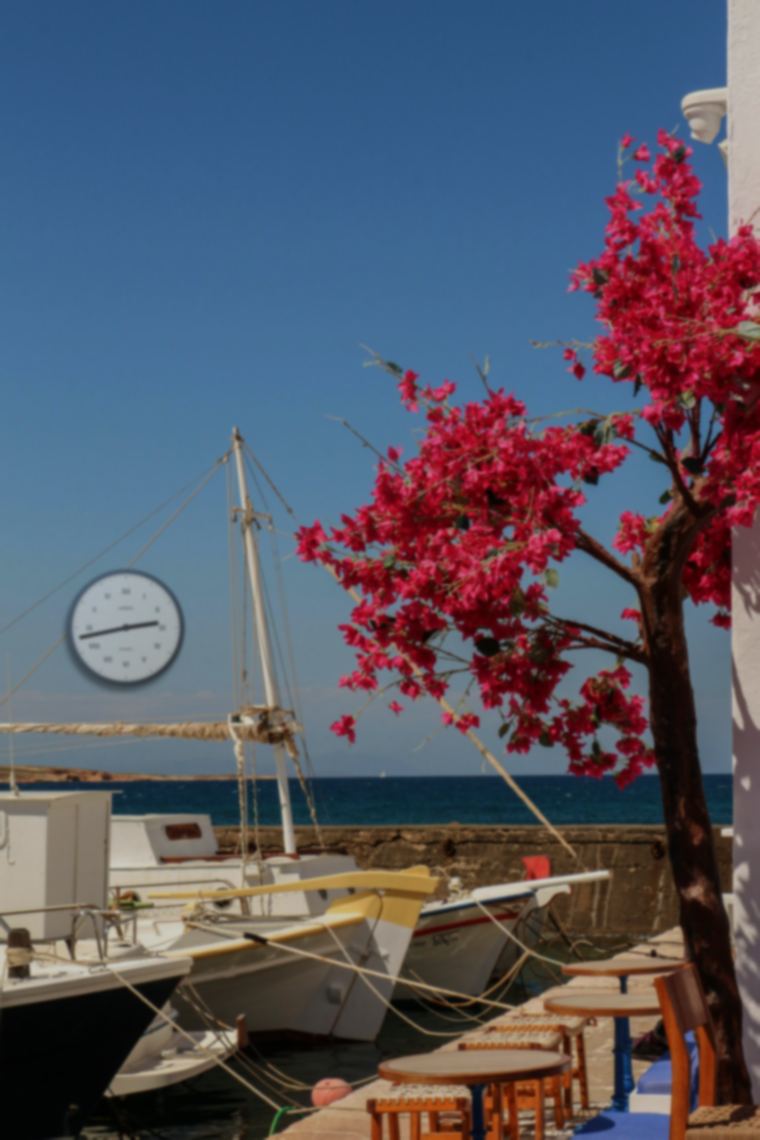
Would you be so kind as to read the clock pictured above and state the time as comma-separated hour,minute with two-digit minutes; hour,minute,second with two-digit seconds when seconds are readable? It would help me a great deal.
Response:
2,43
